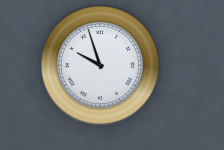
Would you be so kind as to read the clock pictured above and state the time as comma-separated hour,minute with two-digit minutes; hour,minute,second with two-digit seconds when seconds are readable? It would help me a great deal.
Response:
9,57
